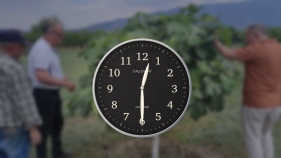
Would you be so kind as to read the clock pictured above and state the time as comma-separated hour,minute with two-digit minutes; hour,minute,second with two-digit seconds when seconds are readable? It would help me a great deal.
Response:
12,30
